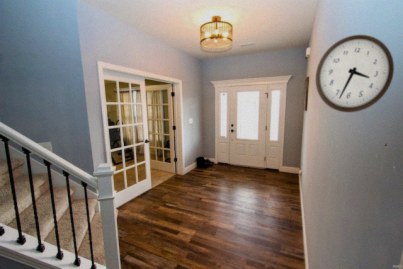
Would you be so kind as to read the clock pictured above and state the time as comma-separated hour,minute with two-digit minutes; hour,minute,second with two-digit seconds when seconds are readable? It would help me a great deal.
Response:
3,33
